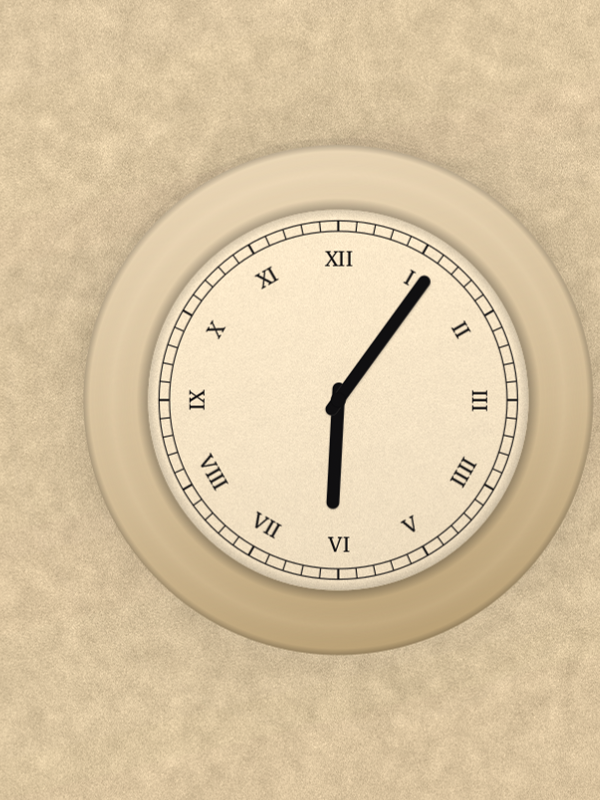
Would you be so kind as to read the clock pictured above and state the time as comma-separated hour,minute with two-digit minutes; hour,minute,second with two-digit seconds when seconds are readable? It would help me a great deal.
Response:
6,06
